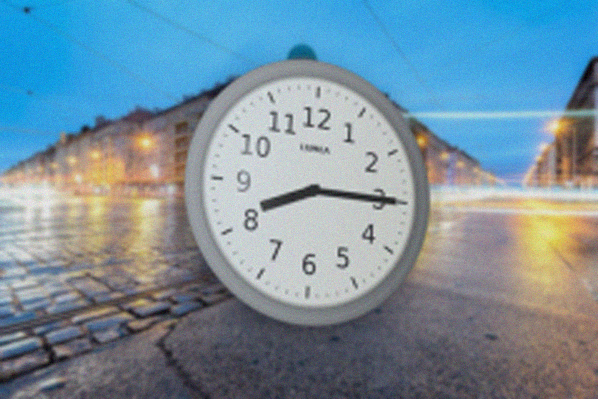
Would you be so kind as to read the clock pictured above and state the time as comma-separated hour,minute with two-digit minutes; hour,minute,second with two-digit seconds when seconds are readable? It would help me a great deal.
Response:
8,15
